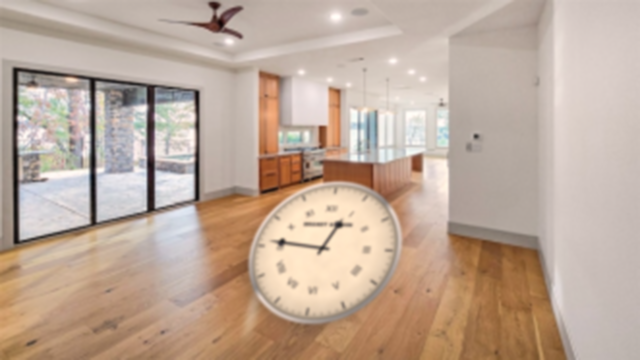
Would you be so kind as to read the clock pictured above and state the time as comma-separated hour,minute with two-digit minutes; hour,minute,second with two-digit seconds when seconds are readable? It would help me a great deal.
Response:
12,46
